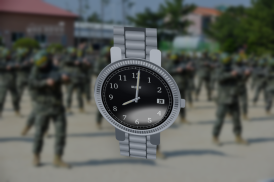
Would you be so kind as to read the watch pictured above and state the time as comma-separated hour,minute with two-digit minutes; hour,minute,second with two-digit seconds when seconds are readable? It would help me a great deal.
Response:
8,01
